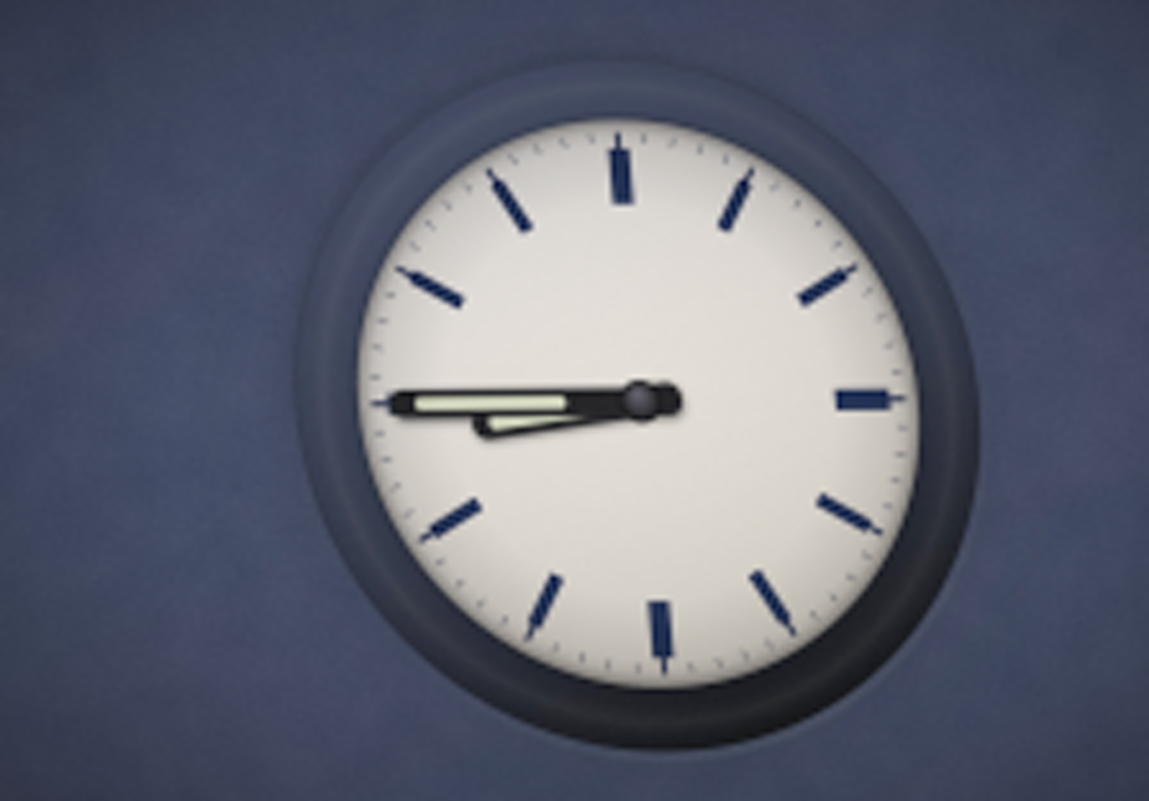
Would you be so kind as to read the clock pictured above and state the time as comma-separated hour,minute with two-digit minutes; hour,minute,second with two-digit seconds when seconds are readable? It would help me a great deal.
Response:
8,45
